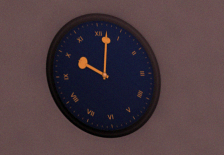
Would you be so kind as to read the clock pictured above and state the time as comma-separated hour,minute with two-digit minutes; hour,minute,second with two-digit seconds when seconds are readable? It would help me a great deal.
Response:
10,02
